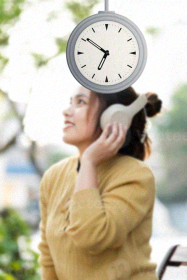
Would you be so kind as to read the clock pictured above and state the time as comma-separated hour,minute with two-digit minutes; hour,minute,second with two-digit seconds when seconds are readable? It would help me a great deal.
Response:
6,51
